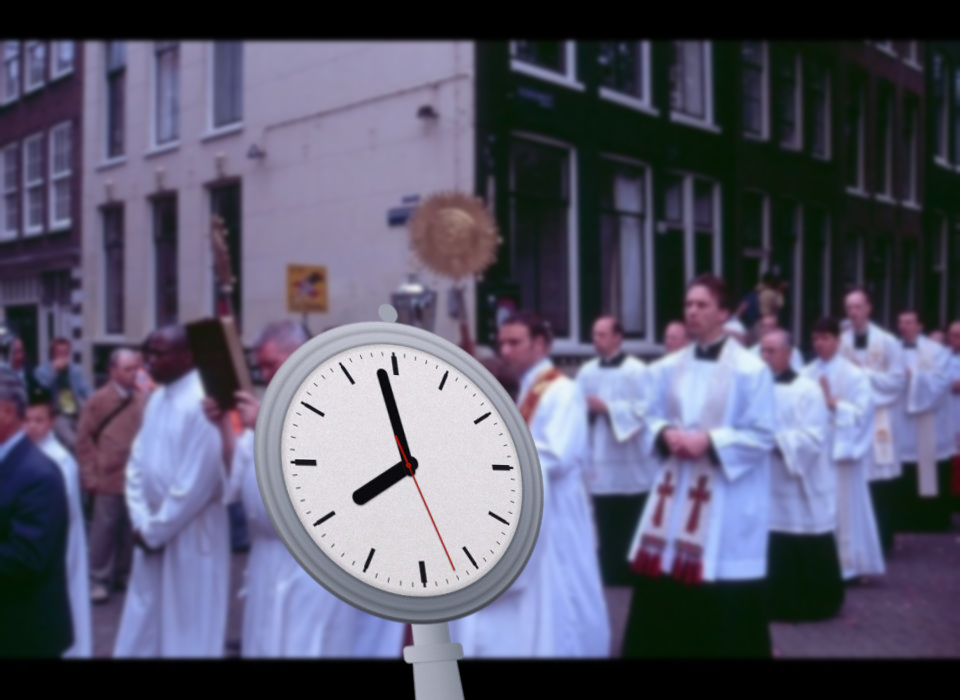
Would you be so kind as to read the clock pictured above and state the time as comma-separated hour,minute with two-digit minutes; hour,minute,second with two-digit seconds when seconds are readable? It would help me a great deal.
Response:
7,58,27
